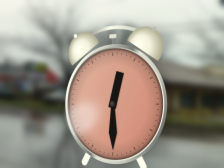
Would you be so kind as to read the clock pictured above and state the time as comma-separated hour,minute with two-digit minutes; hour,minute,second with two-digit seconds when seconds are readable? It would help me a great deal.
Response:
12,30
